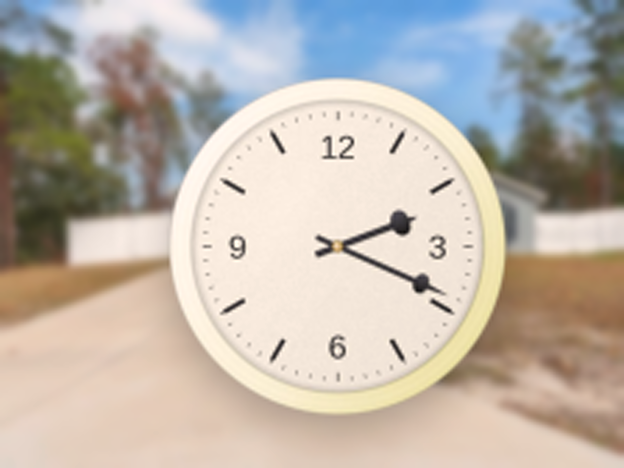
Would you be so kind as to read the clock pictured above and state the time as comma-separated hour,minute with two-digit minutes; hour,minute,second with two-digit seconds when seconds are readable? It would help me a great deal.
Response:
2,19
